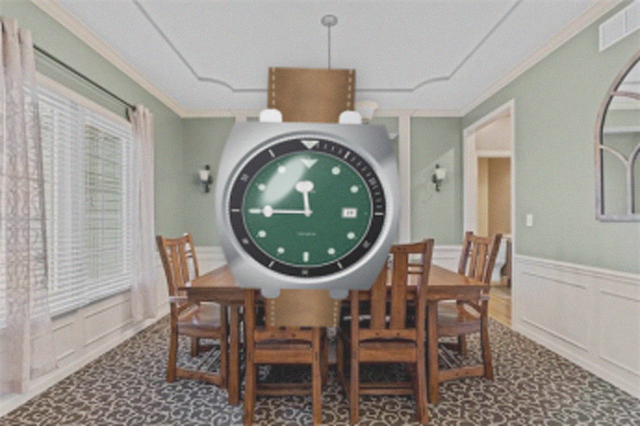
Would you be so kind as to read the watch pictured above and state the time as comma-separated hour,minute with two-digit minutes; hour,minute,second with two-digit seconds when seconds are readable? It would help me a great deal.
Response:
11,45
